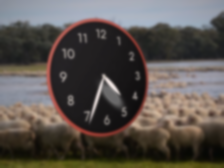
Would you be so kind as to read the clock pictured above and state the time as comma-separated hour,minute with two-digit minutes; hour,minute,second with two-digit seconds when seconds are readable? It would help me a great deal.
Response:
4,34
